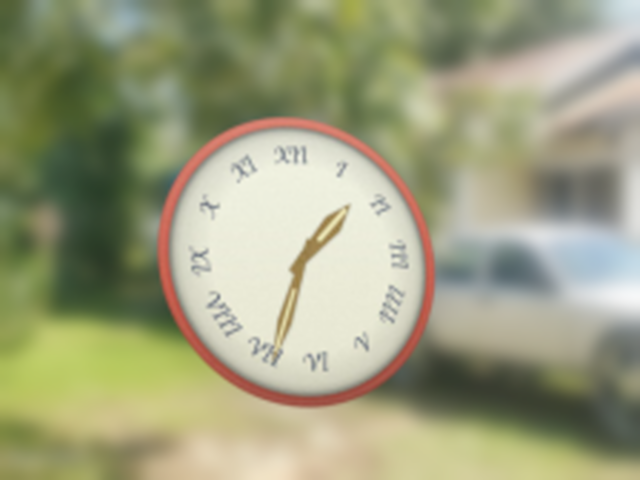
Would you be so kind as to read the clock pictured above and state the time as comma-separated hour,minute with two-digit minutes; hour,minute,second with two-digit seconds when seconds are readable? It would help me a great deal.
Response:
1,34
